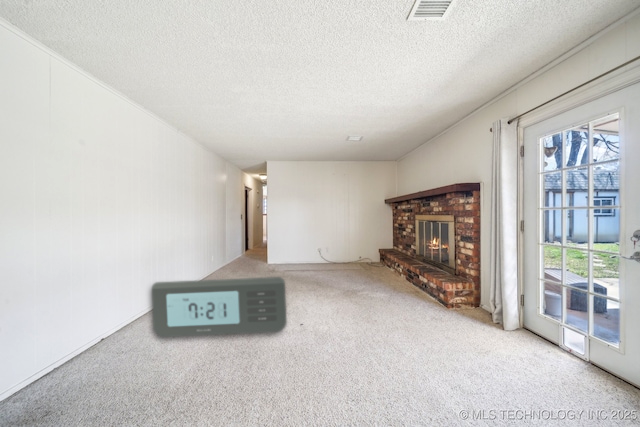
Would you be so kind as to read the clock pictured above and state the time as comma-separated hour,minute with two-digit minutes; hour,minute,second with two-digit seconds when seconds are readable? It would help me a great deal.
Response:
7,21
